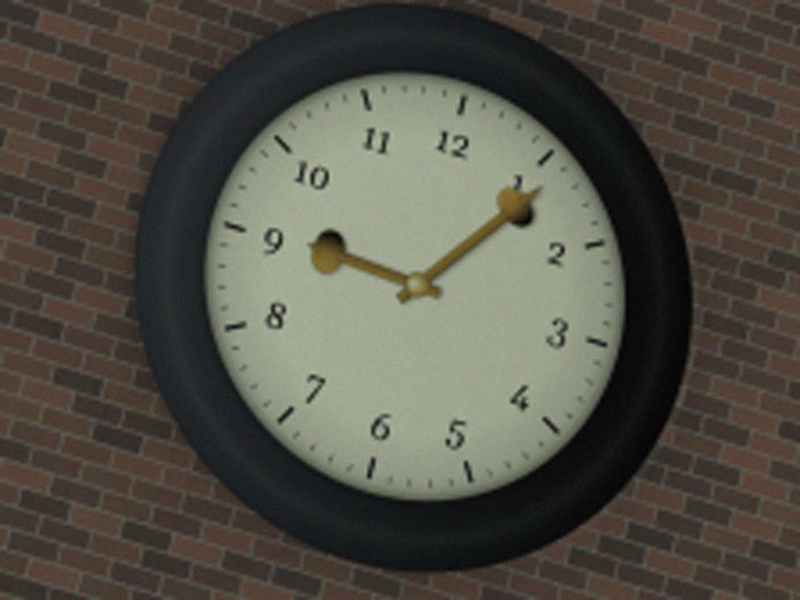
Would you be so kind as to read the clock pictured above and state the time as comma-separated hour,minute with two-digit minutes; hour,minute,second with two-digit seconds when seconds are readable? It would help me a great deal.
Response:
9,06
